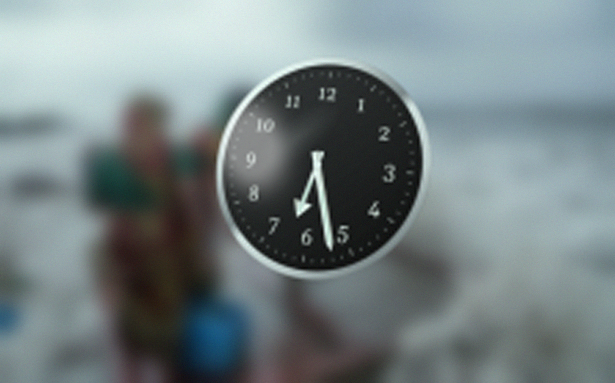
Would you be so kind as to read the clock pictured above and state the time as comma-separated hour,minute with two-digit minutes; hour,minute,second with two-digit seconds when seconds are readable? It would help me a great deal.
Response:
6,27
